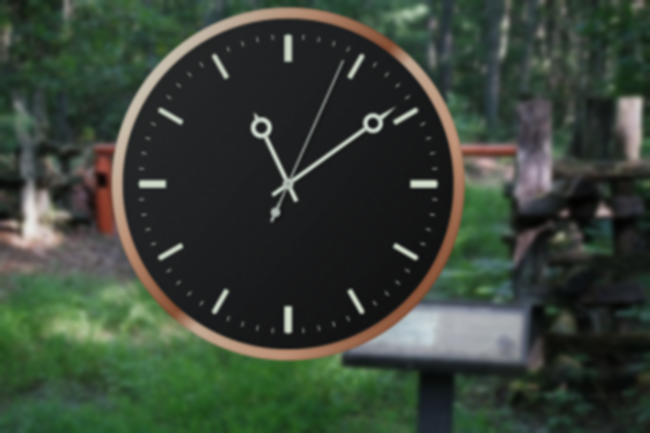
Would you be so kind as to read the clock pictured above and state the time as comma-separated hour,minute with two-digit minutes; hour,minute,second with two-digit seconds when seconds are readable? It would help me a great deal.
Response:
11,09,04
